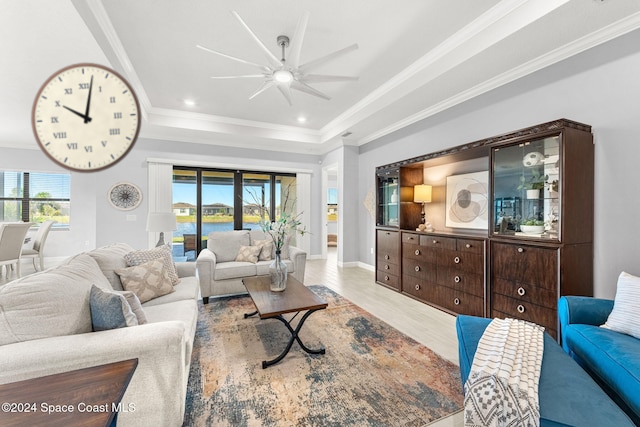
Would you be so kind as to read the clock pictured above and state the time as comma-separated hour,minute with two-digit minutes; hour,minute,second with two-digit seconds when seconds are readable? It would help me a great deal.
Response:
10,02
